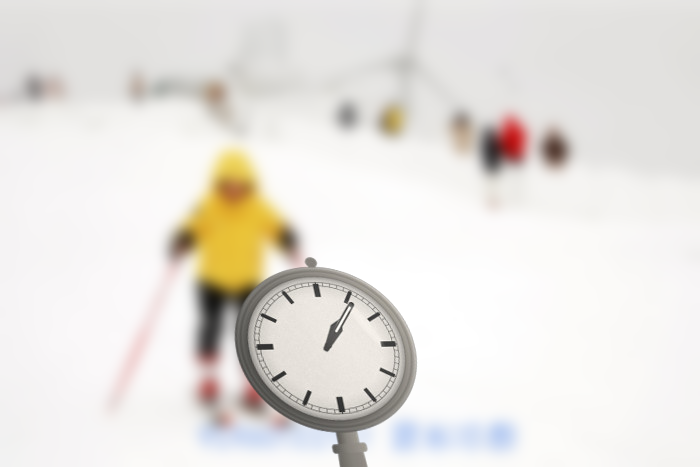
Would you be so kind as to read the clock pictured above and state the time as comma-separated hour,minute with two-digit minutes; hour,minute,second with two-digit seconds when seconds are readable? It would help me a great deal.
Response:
1,06
